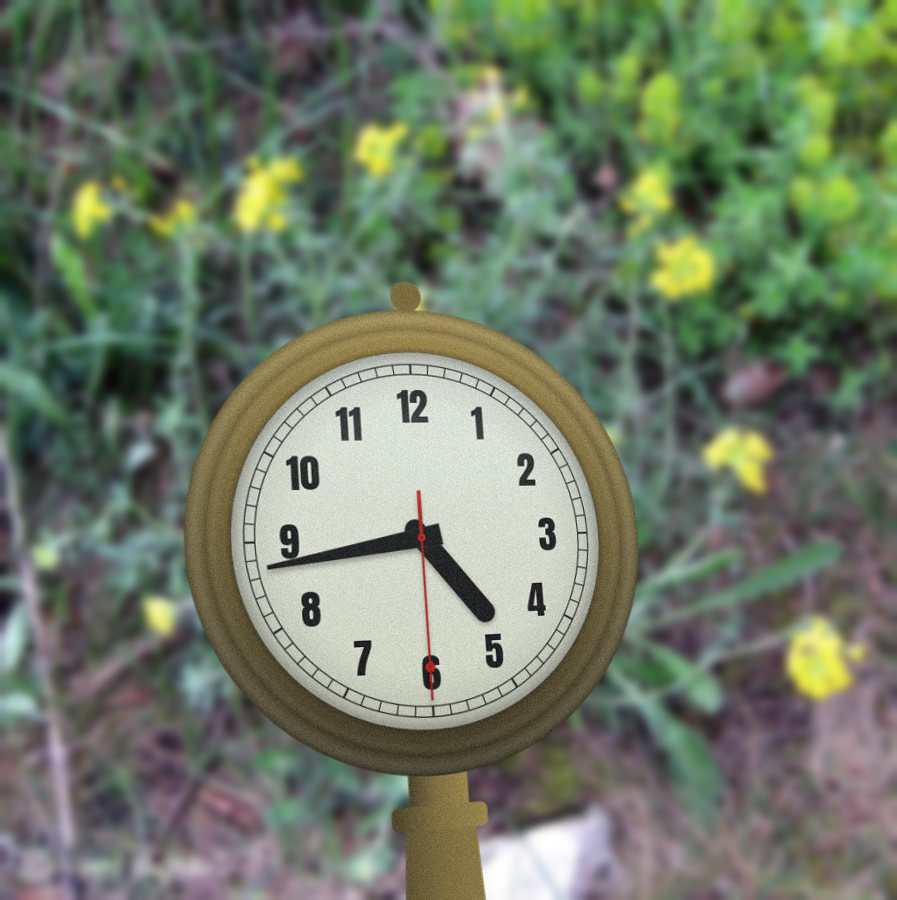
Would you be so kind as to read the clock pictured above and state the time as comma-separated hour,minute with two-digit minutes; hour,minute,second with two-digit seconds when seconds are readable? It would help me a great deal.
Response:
4,43,30
